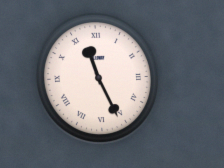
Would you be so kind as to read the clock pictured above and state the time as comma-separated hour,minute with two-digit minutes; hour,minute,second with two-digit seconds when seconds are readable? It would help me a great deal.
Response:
11,26
